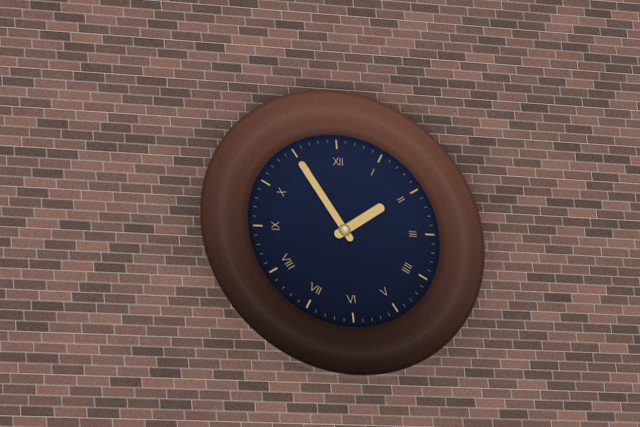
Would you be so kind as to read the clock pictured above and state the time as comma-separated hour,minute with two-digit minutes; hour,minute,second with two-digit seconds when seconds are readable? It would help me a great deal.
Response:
1,55
